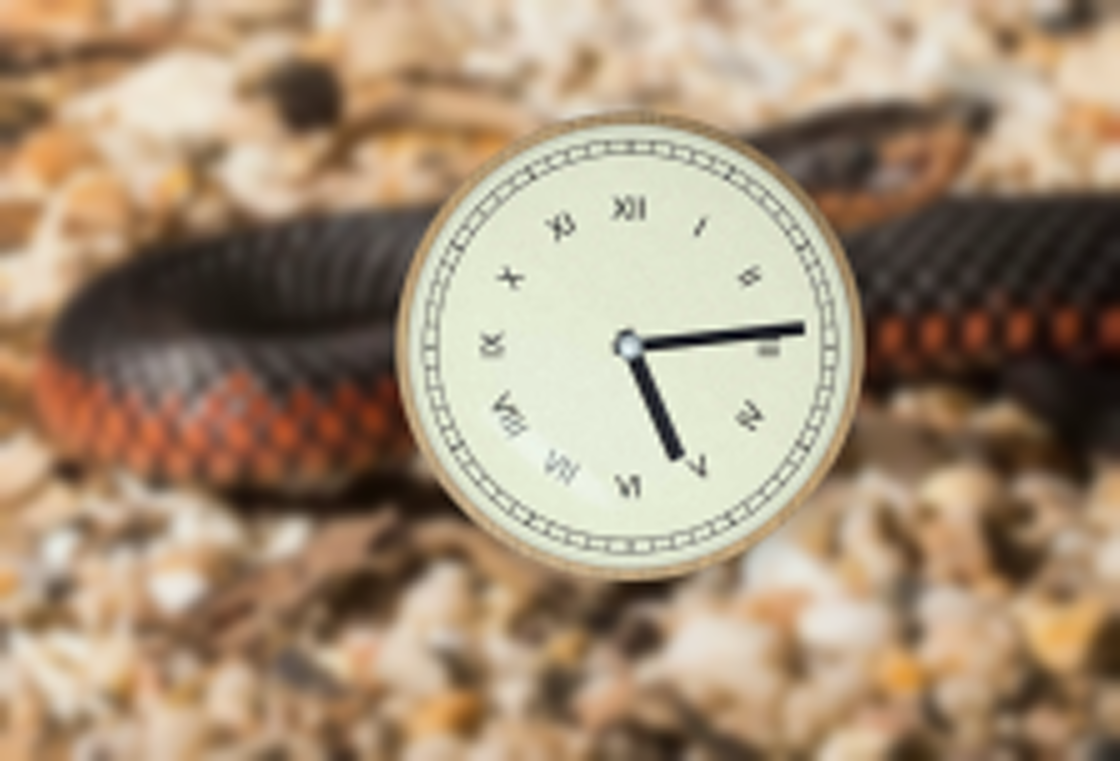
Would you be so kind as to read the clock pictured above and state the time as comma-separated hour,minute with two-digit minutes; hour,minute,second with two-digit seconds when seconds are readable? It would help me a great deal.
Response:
5,14
